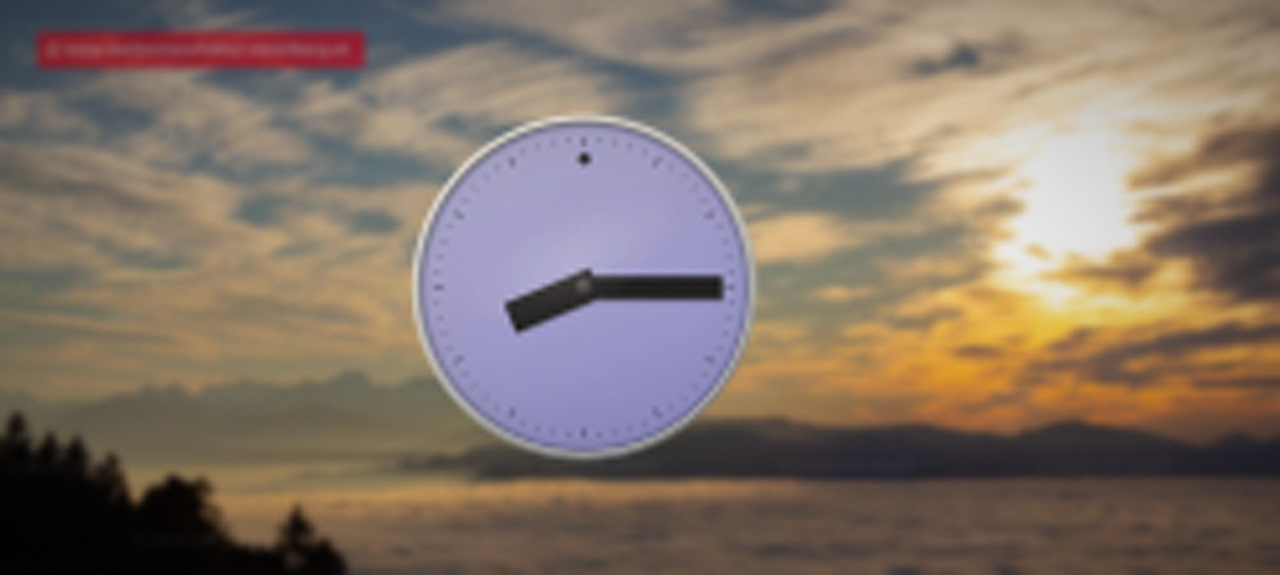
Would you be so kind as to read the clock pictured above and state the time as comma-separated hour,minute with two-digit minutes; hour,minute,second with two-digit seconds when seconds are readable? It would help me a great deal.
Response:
8,15
